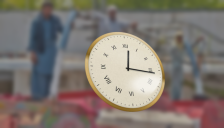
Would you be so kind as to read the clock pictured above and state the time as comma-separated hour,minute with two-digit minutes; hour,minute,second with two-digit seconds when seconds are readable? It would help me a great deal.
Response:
12,16
